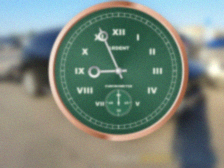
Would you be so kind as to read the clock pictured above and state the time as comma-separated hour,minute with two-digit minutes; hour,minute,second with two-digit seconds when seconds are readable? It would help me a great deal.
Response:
8,56
